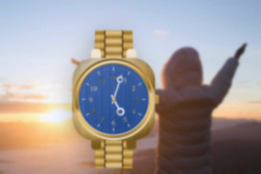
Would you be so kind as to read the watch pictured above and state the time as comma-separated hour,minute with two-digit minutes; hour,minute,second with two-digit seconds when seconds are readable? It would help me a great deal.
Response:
5,03
